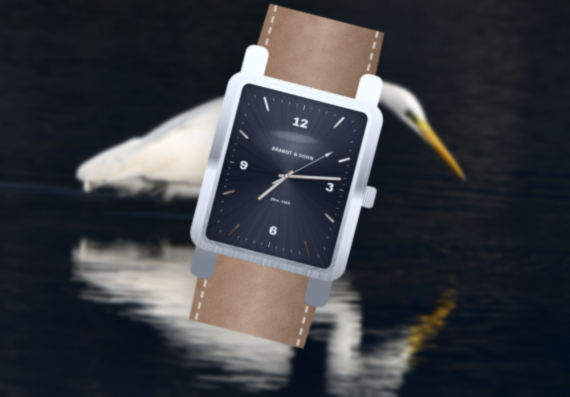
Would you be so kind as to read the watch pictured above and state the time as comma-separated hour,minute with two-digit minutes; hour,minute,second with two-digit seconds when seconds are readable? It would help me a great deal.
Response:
7,13,08
